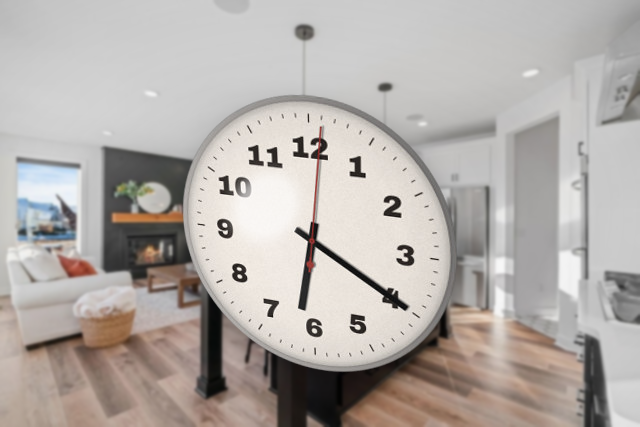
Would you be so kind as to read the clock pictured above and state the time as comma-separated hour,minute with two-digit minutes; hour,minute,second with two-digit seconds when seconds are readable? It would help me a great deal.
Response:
6,20,01
